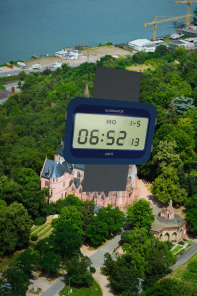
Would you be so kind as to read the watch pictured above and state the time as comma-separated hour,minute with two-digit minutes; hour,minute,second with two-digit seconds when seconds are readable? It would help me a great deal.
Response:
6,52,13
